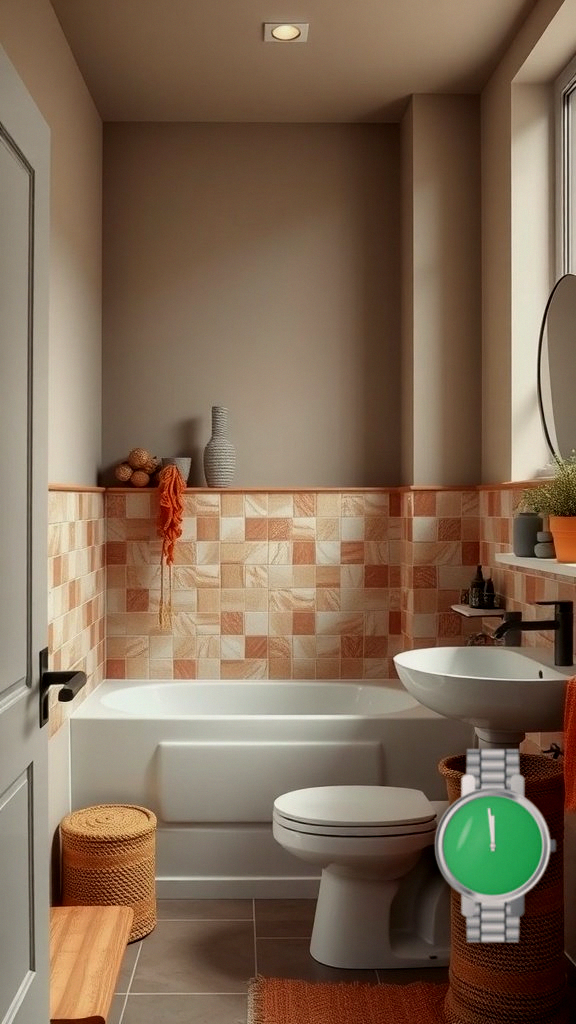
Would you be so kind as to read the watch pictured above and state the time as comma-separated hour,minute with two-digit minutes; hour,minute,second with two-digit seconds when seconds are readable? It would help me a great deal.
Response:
11,59
